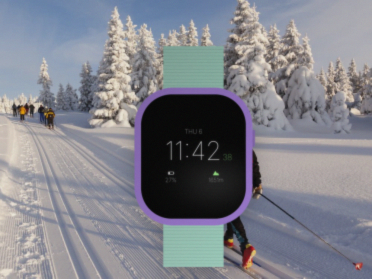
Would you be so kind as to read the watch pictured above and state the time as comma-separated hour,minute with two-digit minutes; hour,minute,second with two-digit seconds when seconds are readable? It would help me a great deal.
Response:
11,42
